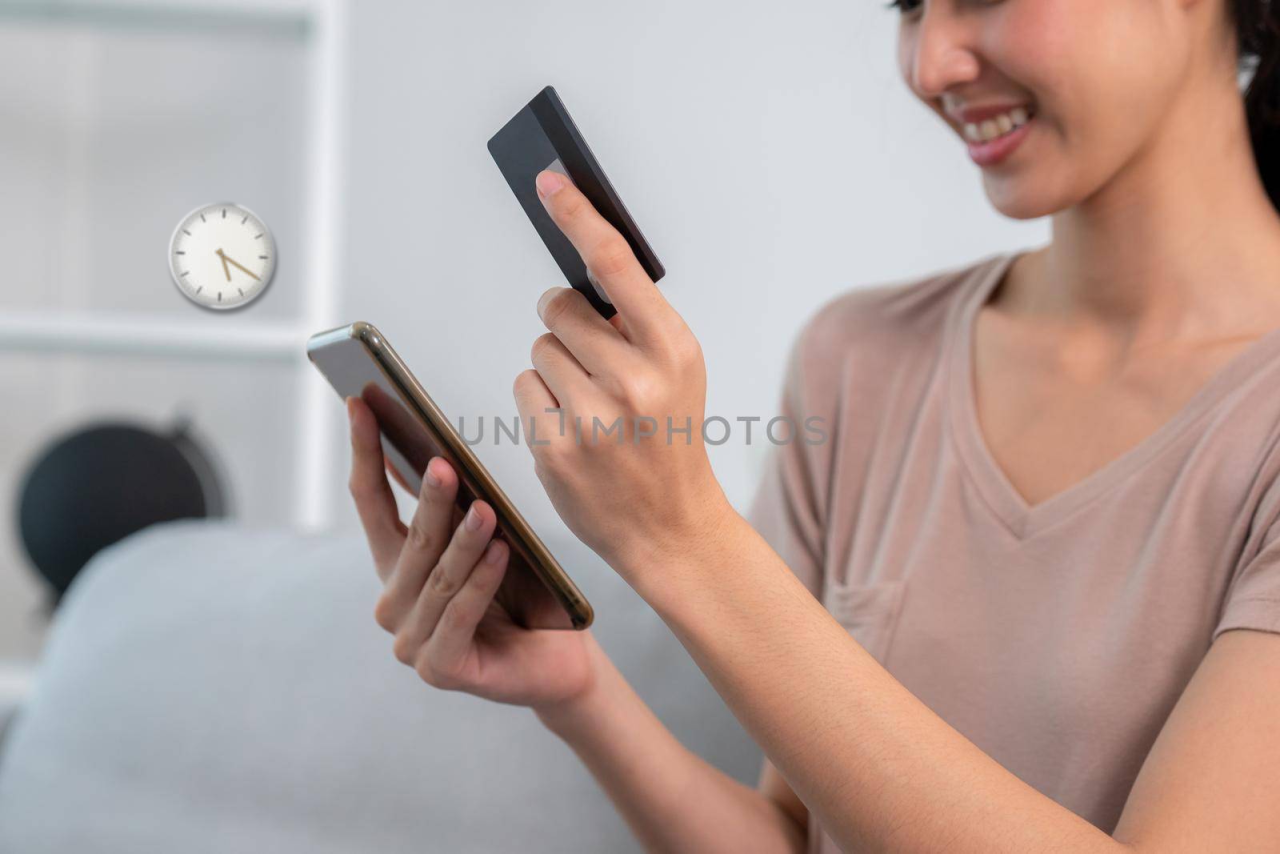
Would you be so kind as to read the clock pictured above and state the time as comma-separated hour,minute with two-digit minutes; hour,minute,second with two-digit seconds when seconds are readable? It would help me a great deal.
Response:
5,20
